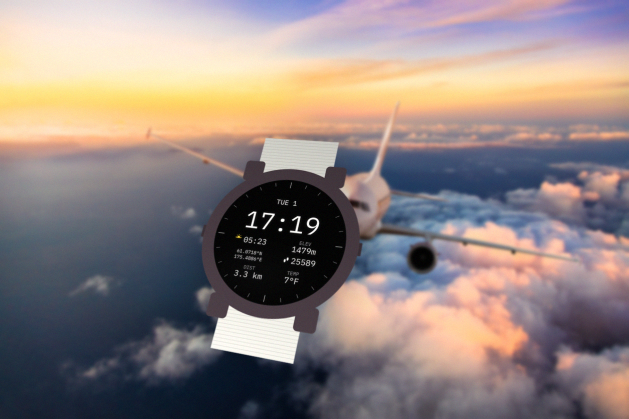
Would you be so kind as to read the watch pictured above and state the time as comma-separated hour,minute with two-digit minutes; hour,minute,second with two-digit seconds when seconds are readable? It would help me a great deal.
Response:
17,19
